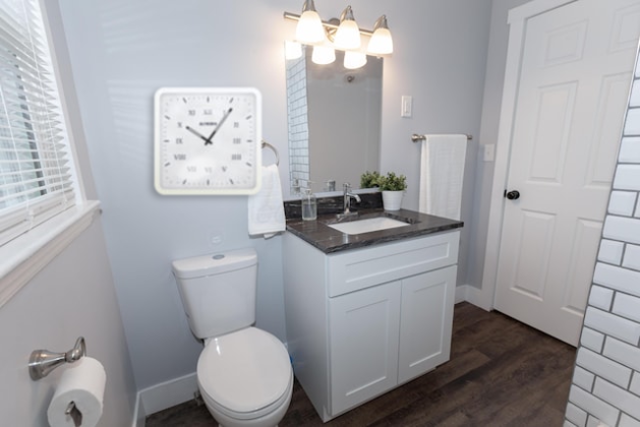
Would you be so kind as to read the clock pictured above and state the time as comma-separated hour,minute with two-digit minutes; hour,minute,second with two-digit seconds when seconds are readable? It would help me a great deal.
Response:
10,06
